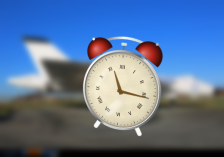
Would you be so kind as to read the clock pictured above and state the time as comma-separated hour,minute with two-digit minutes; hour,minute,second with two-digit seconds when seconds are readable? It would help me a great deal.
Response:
11,16
